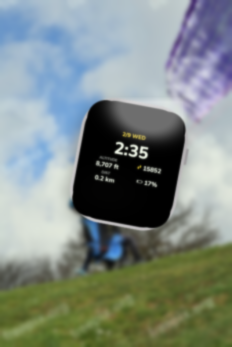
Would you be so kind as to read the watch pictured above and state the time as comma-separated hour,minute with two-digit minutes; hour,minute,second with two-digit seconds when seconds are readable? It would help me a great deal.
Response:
2,35
